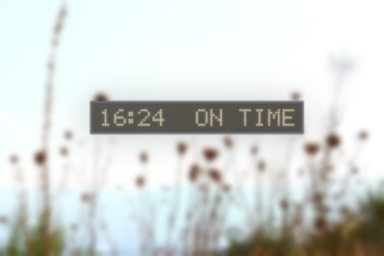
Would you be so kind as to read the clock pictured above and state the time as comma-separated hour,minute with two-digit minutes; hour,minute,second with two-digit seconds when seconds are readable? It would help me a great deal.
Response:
16,24
